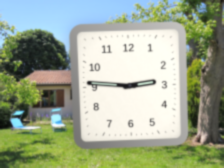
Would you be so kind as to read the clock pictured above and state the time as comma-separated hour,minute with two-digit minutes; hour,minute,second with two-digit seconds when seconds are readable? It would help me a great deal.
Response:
2,46
